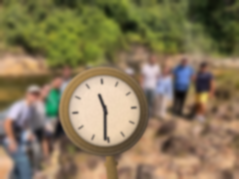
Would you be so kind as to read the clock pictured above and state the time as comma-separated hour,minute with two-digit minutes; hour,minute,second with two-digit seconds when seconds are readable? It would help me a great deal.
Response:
11,31
